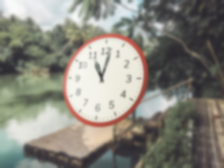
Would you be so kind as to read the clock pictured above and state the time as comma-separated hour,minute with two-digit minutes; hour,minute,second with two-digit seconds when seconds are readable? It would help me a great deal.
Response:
11,02
